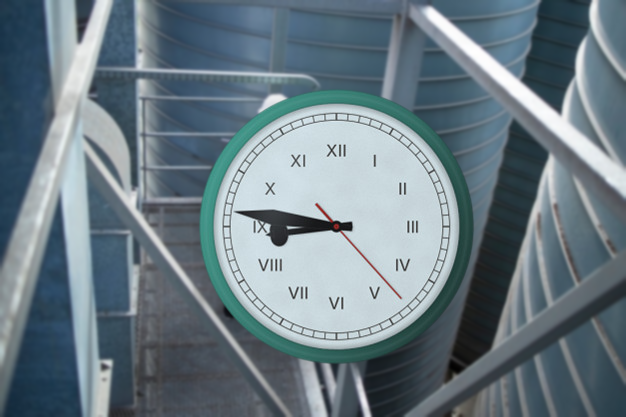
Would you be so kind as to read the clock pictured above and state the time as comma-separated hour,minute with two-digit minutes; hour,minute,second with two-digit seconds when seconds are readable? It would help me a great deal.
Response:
8,46,23
